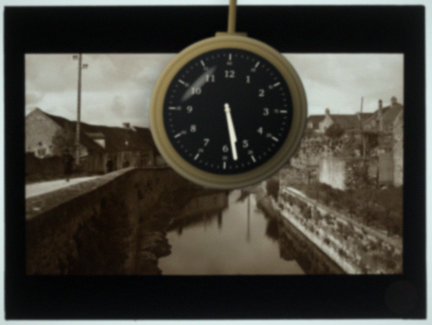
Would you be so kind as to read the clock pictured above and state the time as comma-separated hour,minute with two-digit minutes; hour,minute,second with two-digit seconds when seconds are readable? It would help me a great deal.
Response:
5,28
